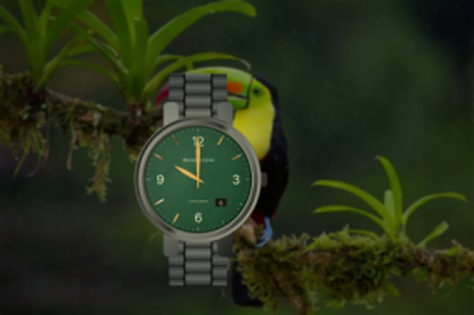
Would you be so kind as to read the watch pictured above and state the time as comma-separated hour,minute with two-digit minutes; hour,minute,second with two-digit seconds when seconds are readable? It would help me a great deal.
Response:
10,00
